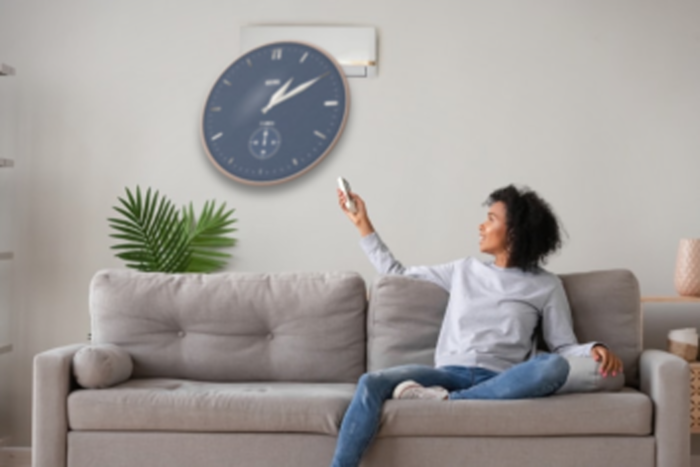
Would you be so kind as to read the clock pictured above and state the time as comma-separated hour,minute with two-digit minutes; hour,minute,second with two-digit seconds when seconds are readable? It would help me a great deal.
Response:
1,10
